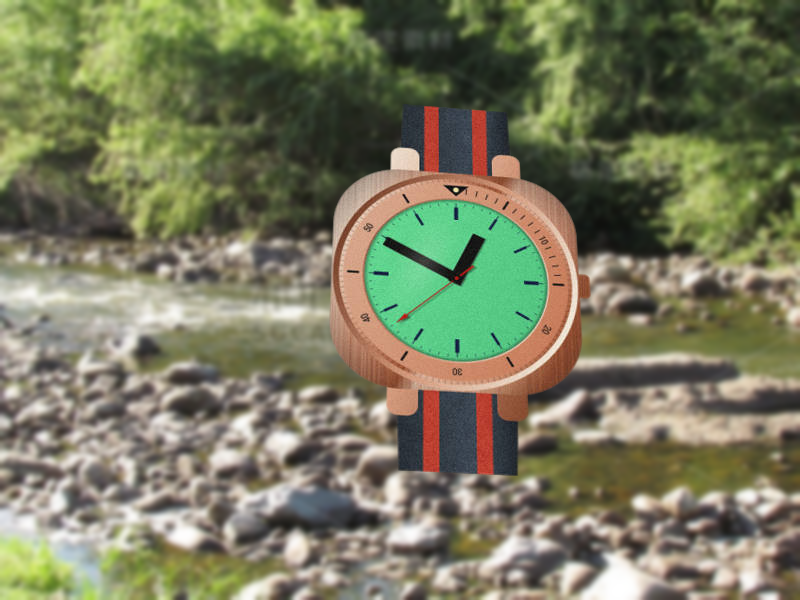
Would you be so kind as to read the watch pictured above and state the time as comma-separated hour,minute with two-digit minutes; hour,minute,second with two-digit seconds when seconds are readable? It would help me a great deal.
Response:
12,49,38
